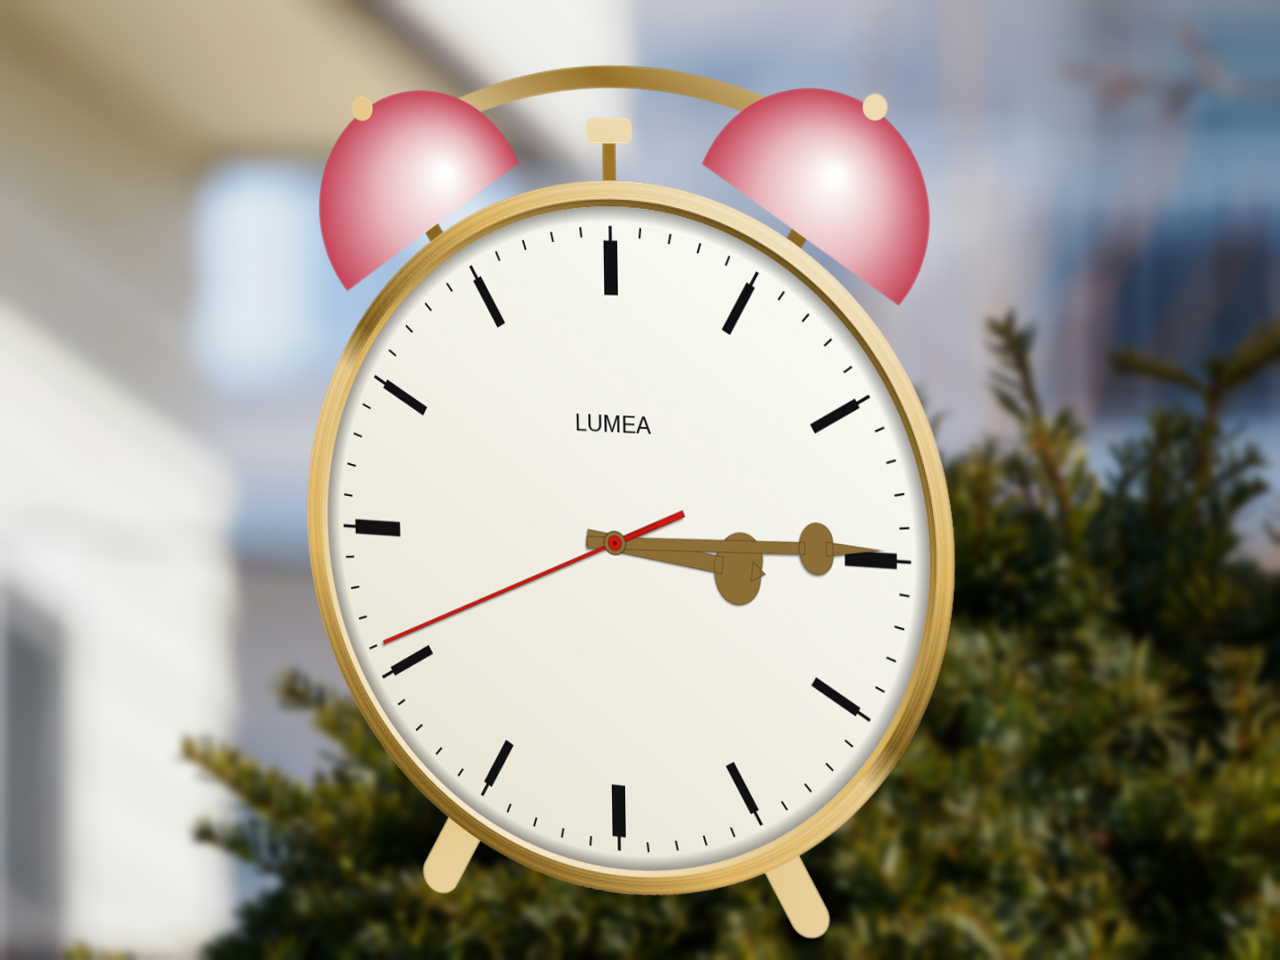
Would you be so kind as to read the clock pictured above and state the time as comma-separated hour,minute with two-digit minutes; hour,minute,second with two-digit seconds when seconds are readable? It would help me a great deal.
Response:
3,14,41
